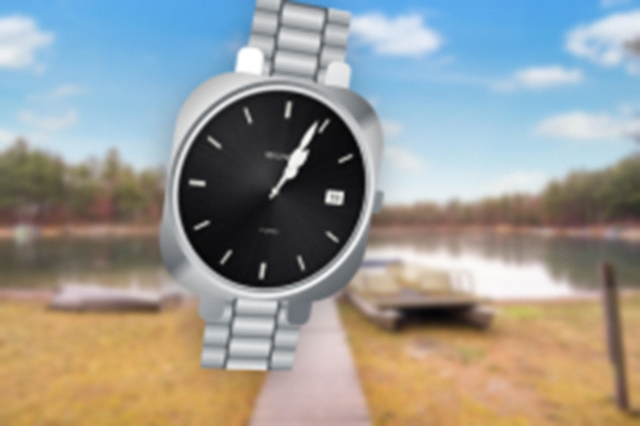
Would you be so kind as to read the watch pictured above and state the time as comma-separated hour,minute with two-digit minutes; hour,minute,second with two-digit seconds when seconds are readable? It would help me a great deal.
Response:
1,04
